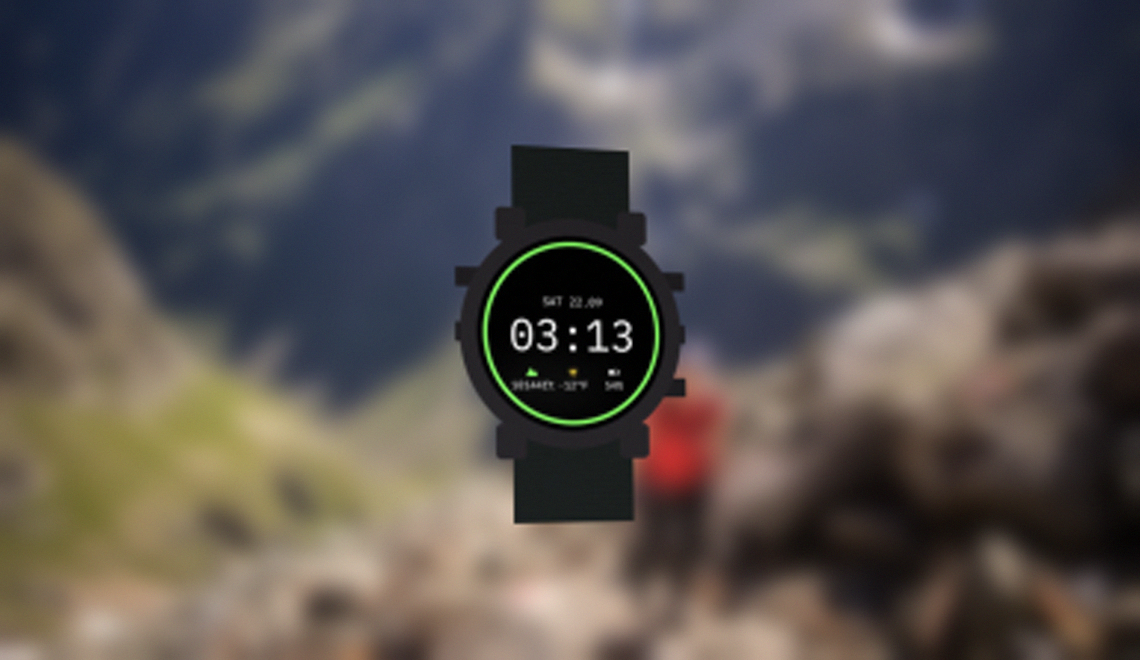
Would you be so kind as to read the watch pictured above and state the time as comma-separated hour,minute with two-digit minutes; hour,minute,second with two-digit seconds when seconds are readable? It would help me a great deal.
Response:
3,13
